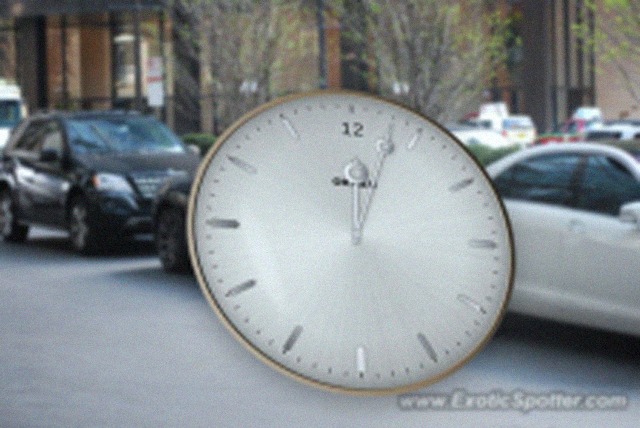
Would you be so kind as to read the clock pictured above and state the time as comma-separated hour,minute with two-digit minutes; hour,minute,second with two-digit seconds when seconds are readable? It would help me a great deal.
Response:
12,03
